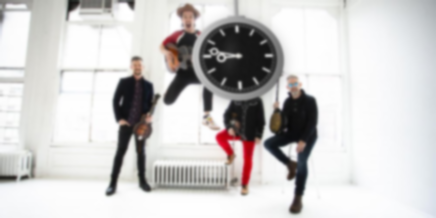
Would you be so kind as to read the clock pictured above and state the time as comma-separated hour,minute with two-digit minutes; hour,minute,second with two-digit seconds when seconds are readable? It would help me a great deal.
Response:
8,47
